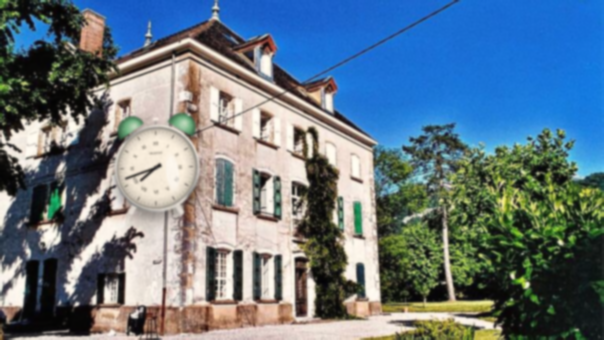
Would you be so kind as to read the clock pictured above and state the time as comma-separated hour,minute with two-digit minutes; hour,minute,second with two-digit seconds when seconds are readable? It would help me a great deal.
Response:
7,42
